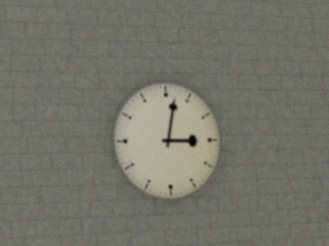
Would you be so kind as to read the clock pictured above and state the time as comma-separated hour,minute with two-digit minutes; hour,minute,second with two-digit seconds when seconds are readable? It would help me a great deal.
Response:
3,02
